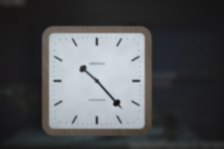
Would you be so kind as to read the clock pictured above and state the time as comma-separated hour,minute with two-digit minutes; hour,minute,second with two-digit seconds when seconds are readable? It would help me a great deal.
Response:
10,23
